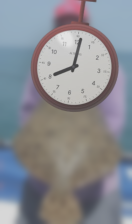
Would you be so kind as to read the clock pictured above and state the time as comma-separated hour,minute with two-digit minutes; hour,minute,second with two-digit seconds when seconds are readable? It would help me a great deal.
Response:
8,01
